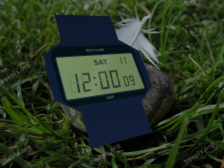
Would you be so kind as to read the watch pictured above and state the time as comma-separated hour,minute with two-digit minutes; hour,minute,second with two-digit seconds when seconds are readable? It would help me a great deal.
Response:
12,00,09
